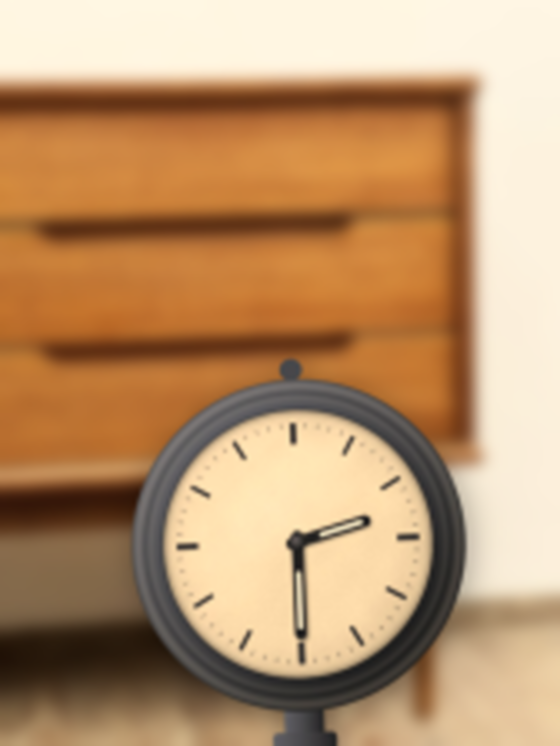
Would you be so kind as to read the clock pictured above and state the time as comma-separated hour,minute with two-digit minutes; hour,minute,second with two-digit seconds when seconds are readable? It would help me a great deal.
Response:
2,30
